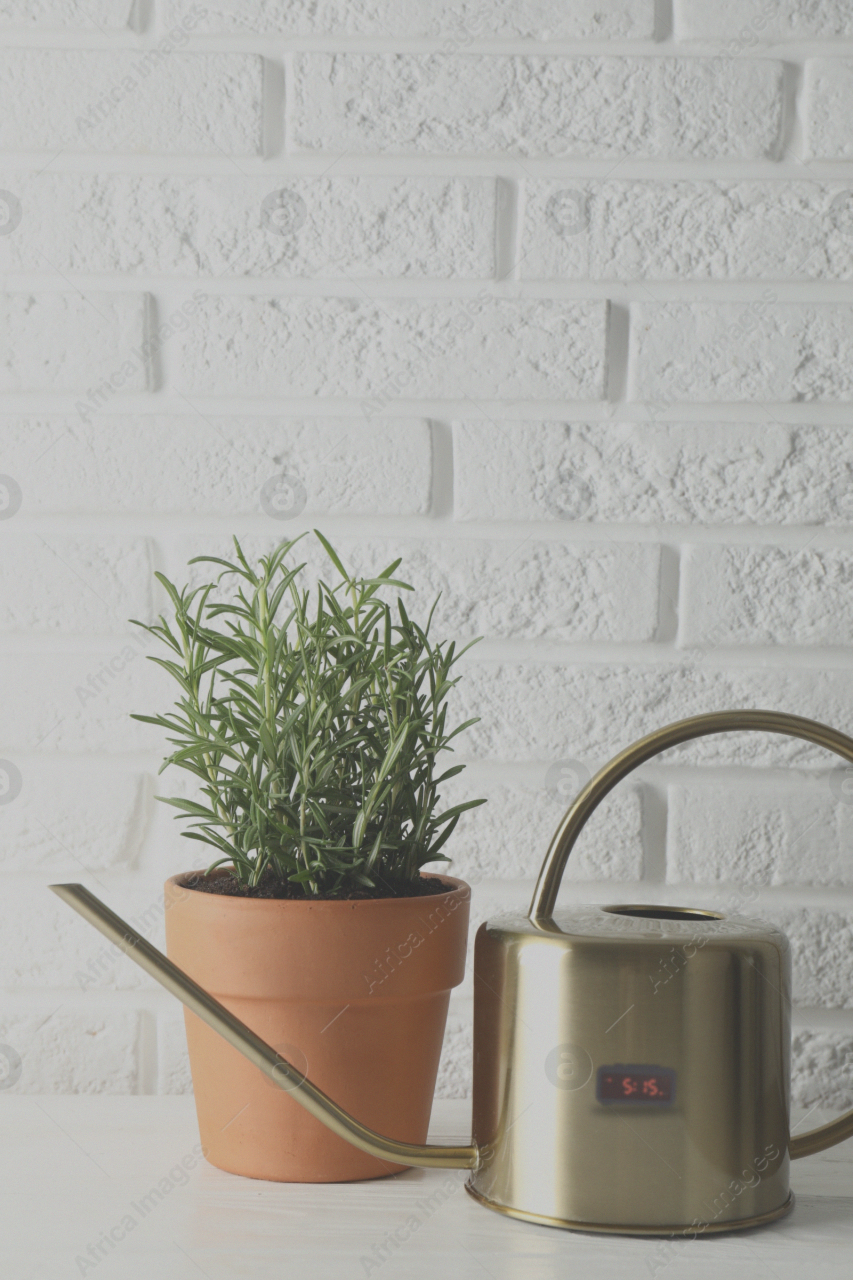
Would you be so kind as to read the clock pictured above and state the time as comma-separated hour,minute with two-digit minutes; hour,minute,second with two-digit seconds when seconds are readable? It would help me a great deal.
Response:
5,15
